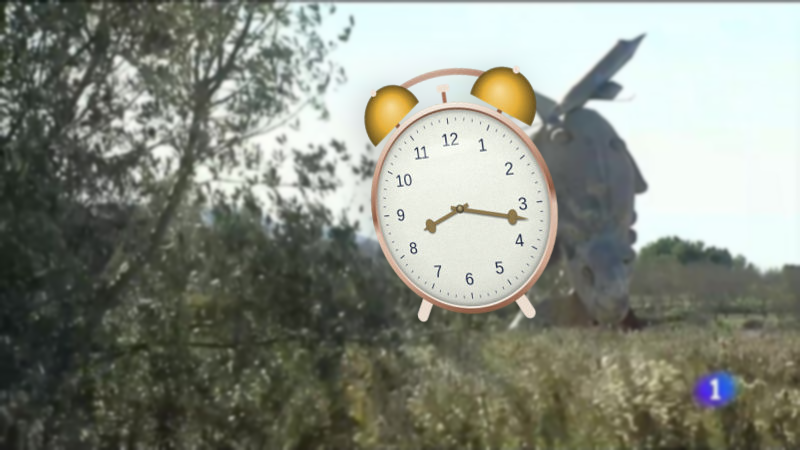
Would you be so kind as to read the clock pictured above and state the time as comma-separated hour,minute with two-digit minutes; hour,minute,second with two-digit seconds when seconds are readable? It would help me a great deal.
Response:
8,17
